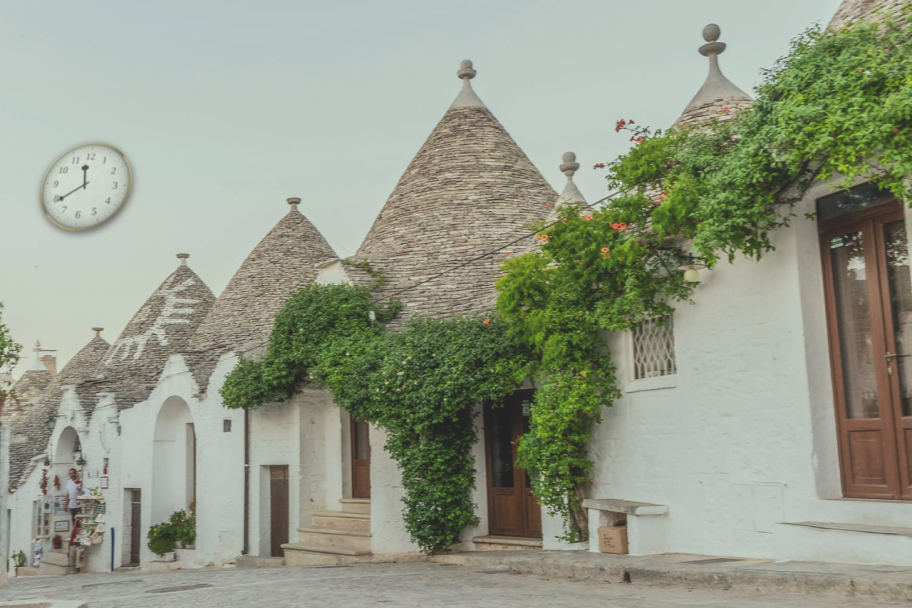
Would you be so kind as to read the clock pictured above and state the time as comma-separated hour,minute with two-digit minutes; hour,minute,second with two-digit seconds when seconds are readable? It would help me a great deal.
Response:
11,39
